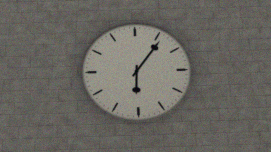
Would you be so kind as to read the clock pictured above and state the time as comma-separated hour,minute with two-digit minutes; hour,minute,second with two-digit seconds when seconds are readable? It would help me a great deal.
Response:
6,06
